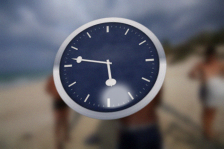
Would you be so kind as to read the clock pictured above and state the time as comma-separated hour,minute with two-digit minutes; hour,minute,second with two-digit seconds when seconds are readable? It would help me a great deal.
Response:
5,47
